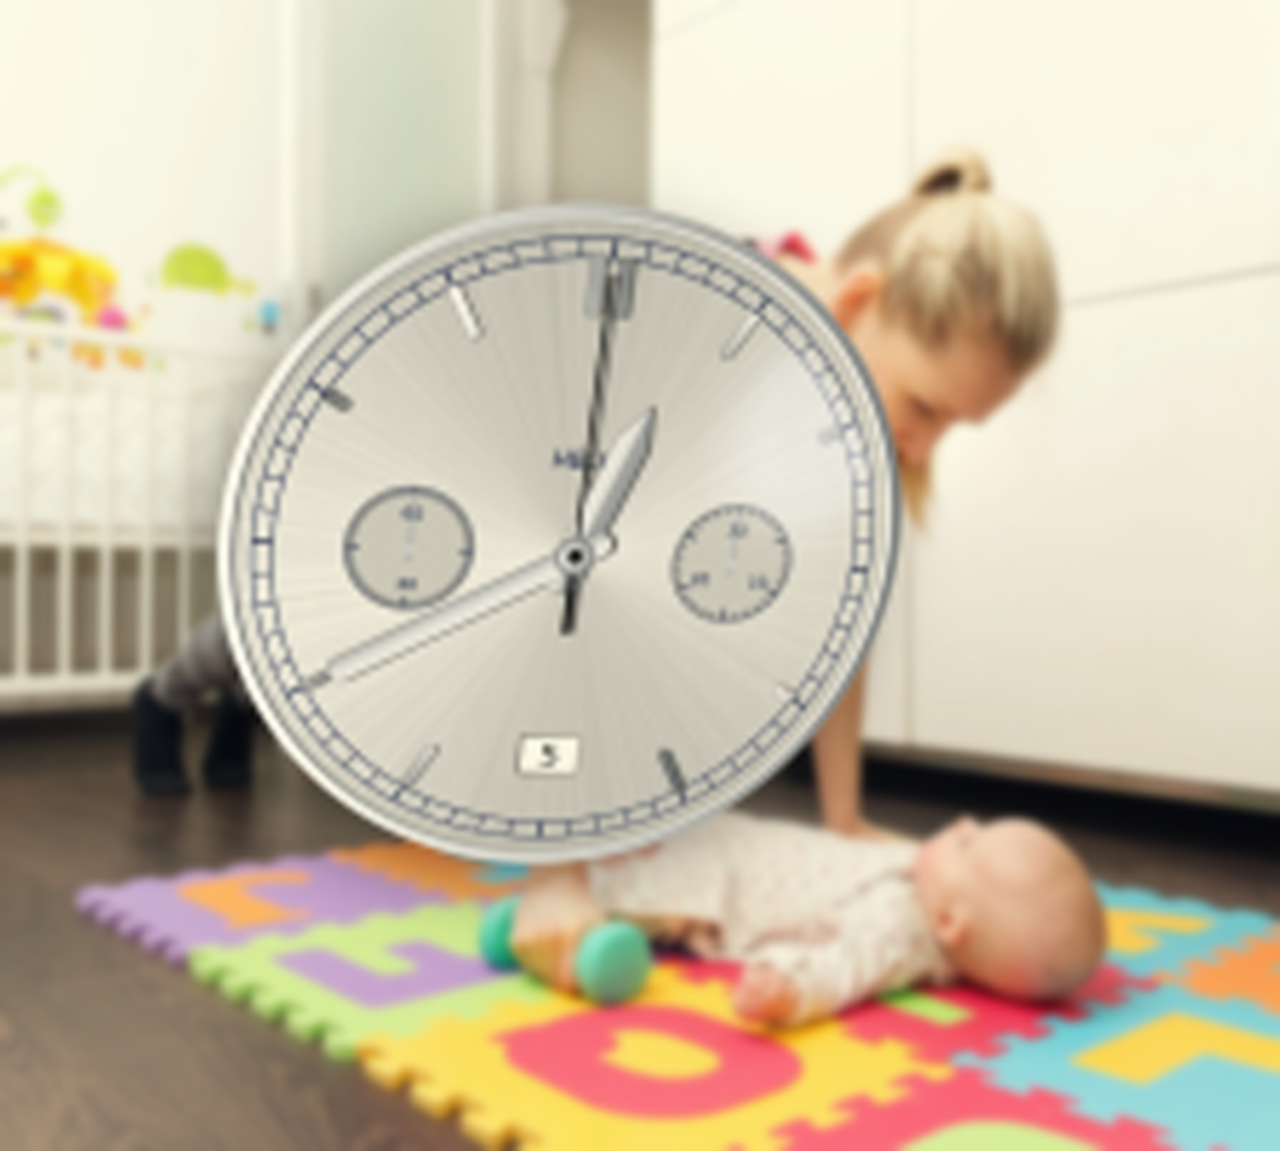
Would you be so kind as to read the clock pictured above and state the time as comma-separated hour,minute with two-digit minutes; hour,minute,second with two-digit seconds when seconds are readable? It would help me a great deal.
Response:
12,40
